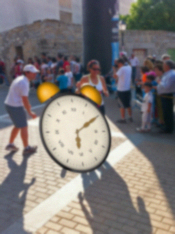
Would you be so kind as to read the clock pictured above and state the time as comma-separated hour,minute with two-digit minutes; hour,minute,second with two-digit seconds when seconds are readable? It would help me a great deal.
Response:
6,10
